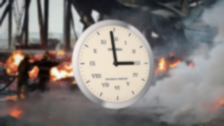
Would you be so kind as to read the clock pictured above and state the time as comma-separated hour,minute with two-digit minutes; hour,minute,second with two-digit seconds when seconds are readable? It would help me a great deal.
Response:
2,59
